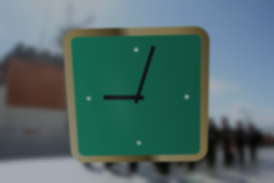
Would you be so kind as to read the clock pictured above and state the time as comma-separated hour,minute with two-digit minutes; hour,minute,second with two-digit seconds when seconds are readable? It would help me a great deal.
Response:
9,03
